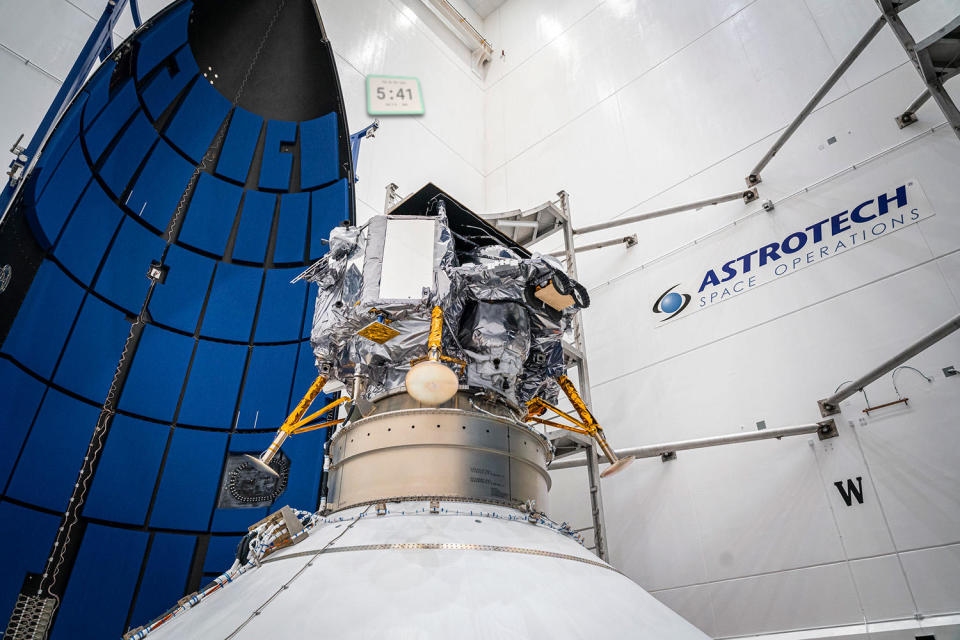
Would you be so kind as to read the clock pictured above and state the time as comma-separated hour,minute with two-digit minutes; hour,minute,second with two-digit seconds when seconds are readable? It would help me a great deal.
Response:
5,41
